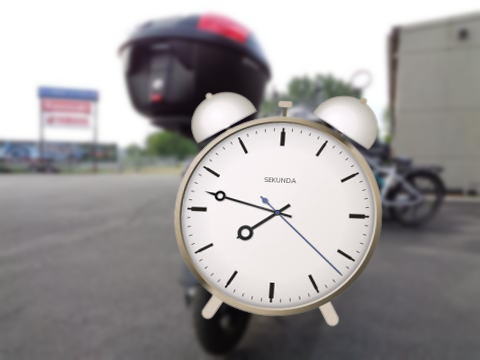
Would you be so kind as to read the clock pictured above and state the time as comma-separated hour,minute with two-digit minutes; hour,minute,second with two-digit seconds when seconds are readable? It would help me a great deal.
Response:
7,47,22
